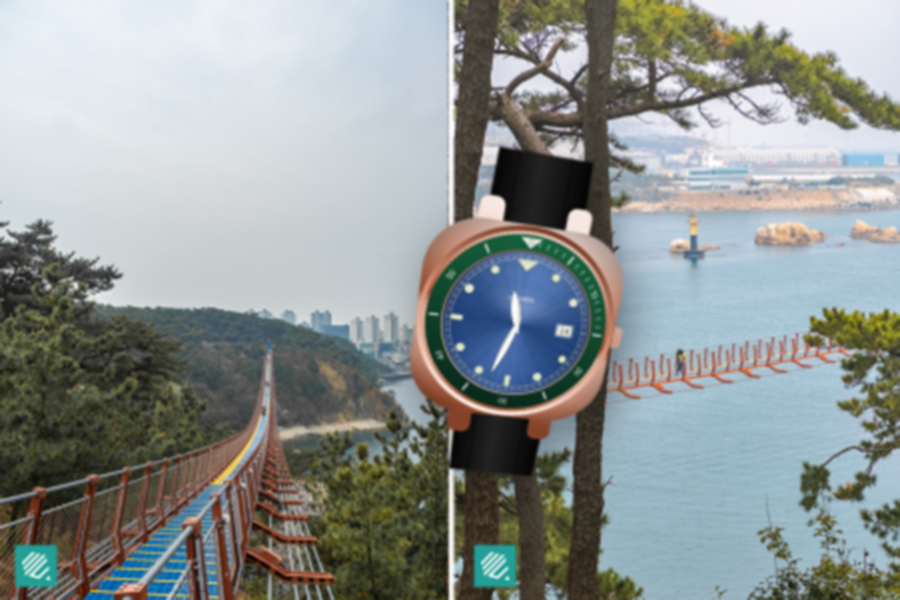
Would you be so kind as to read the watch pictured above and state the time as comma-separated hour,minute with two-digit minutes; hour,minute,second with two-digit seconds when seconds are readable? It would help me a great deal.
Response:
11,33
